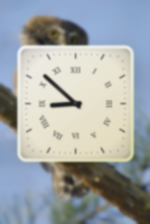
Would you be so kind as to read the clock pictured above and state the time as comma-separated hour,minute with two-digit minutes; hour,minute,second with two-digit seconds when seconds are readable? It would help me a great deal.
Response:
8,52
